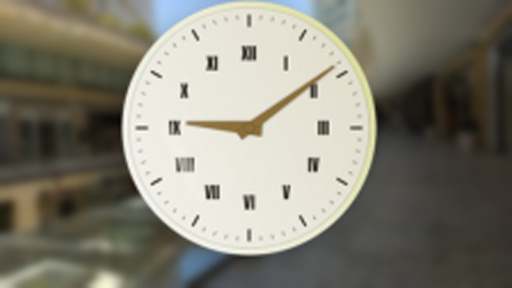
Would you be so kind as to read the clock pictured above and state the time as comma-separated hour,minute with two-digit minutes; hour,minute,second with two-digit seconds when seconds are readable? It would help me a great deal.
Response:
9,09
